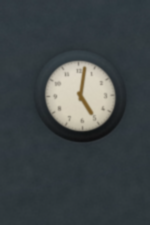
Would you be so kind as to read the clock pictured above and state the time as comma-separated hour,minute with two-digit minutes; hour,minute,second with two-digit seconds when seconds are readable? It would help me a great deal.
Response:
5,02
